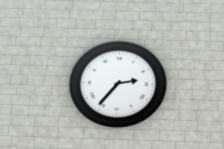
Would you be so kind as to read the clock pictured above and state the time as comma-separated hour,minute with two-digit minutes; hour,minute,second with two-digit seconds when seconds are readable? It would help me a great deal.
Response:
2,36
